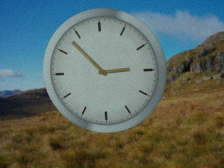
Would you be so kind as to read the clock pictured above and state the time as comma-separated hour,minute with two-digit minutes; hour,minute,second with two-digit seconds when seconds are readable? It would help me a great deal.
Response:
2,53
